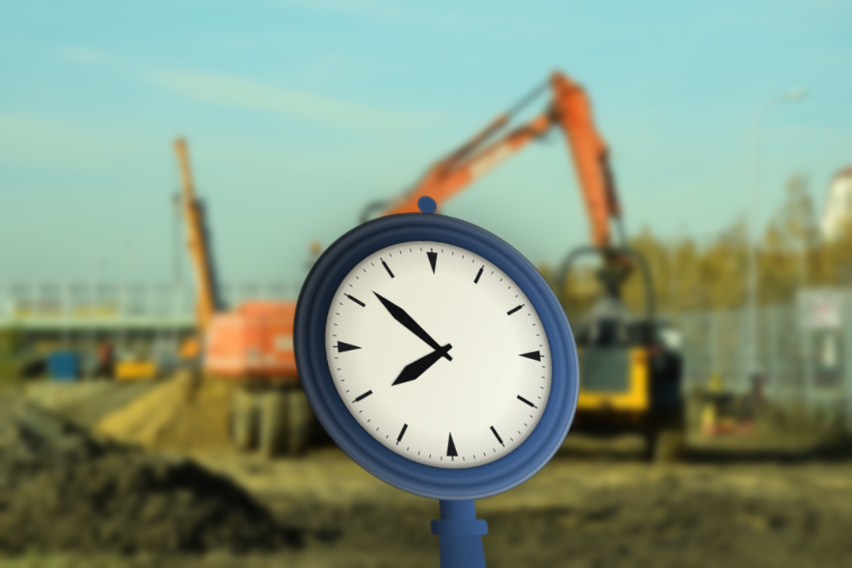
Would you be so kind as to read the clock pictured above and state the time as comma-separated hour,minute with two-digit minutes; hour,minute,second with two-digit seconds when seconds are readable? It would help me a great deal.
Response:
7,52
